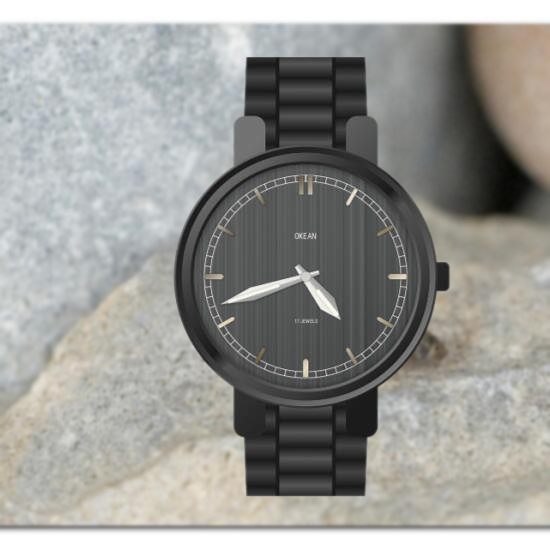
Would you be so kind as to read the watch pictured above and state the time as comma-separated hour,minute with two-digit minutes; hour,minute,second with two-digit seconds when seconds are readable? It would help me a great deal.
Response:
4,42
